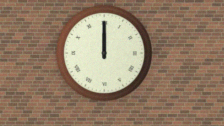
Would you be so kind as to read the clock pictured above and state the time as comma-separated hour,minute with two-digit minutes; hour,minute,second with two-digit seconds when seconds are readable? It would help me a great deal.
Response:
12,00
